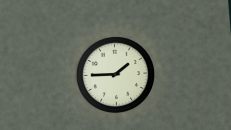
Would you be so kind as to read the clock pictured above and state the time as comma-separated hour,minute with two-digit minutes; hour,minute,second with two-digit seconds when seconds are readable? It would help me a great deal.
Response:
1,45
